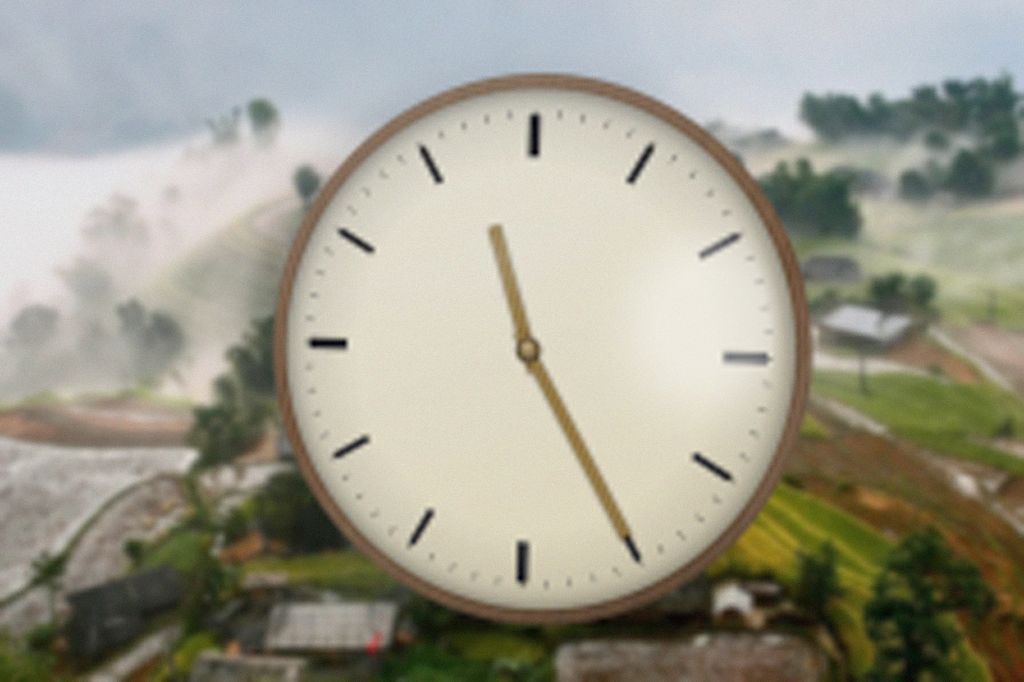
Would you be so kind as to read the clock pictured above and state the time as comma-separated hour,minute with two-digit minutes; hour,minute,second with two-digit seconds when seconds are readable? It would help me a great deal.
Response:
11,25
